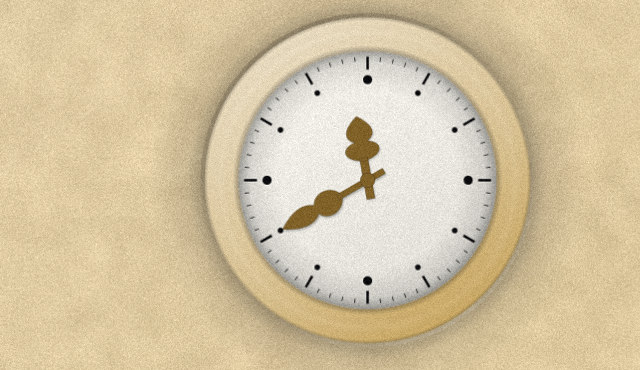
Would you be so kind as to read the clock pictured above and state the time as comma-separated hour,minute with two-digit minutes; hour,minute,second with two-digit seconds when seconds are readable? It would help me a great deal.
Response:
11,40
